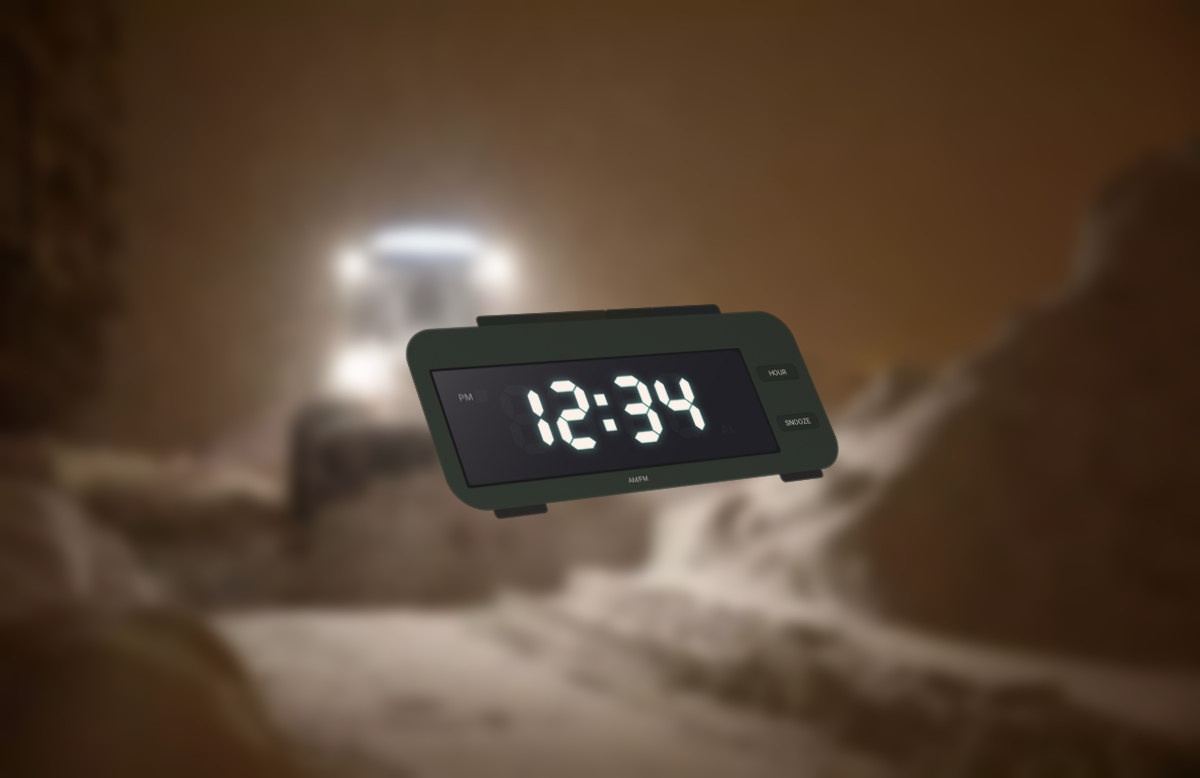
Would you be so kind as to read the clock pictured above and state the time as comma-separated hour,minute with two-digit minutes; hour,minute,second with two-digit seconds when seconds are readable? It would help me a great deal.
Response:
12,34
